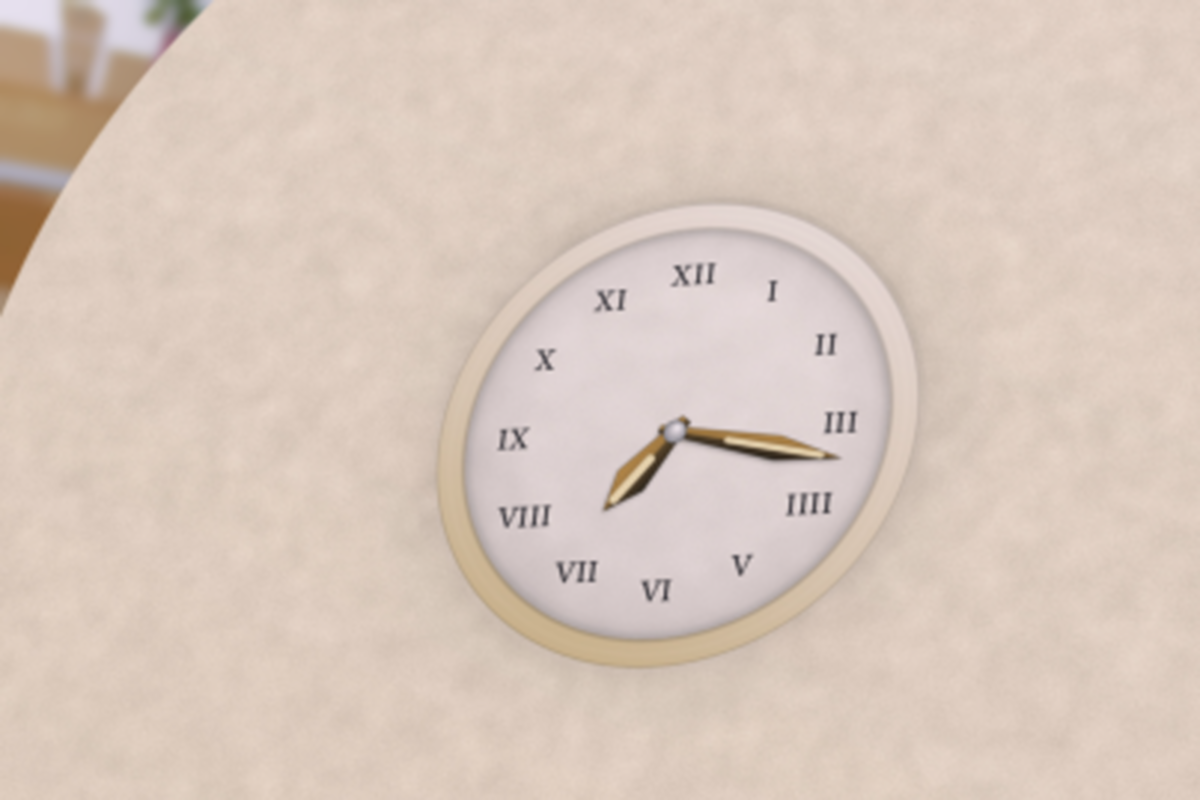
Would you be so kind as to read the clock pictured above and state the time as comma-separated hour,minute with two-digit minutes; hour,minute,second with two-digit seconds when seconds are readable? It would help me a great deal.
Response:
7,17
